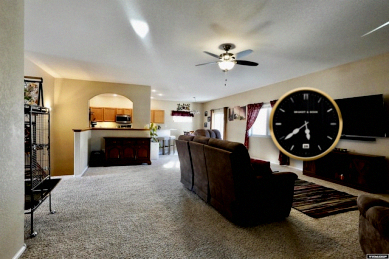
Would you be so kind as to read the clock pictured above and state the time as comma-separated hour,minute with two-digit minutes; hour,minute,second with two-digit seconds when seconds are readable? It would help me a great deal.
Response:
5,39
